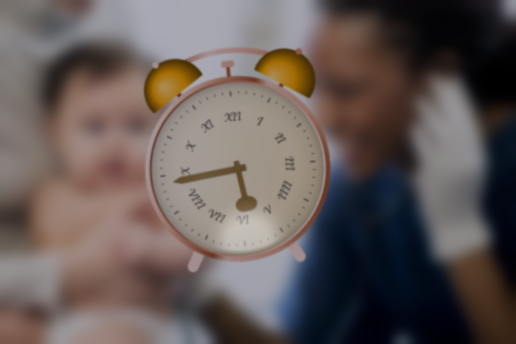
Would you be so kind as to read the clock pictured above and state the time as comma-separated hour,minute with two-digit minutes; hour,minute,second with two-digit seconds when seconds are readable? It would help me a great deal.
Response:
5,44
